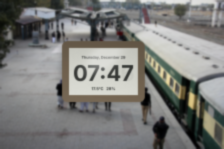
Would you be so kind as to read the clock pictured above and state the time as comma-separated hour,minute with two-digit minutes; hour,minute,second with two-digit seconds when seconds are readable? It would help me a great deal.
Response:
7,47
